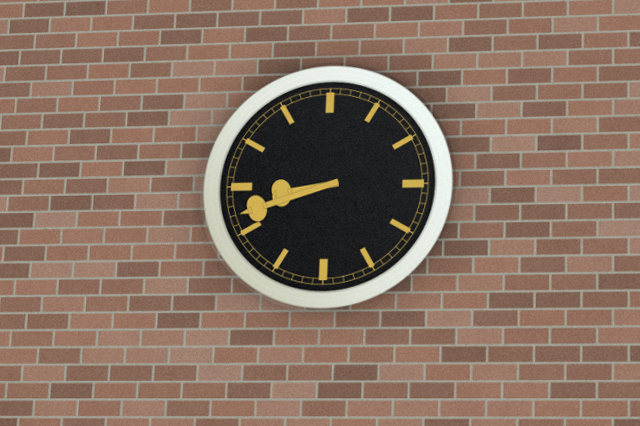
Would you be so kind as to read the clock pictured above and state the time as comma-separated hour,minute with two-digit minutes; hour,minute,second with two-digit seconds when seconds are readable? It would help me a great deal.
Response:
8,42
